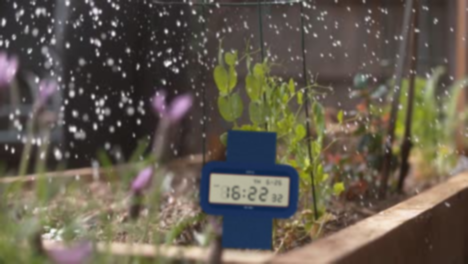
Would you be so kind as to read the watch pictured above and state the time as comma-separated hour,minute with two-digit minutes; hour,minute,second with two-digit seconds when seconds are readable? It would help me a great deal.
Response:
16,22
